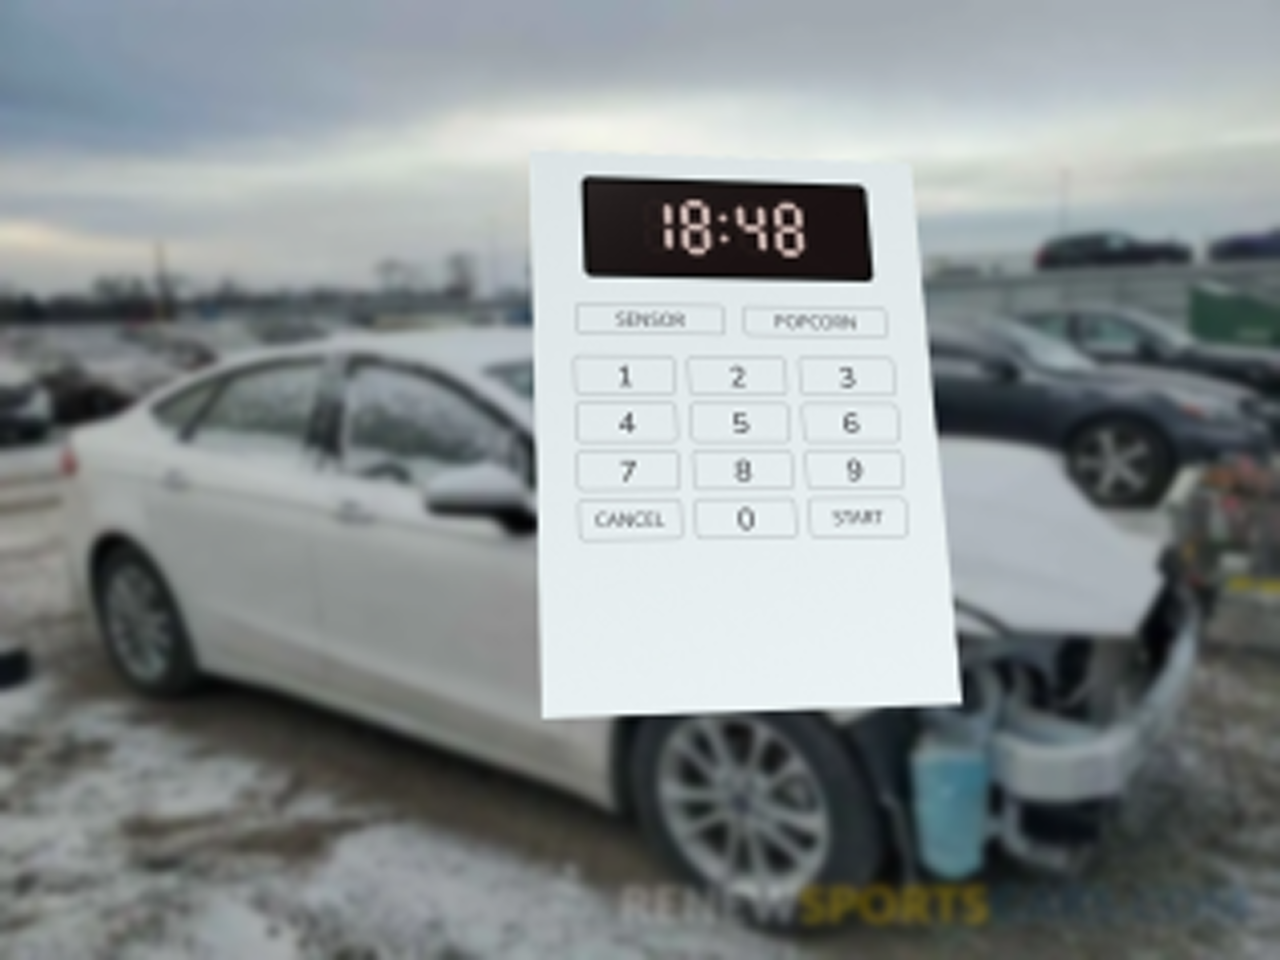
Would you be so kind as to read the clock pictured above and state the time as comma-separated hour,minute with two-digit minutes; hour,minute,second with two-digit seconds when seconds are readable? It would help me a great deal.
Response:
18,48
